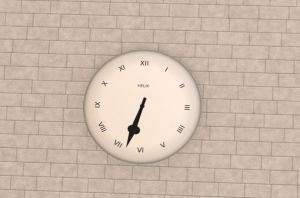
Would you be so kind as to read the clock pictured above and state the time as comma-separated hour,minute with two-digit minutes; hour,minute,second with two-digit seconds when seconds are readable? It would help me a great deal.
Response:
6,33
